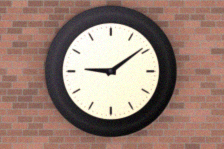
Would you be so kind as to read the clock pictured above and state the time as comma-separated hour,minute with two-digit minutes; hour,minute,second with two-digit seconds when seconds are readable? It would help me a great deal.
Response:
9,09
